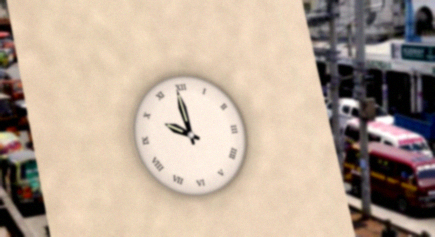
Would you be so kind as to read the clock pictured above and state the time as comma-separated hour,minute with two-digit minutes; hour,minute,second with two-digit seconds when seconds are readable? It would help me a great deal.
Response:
9,59
